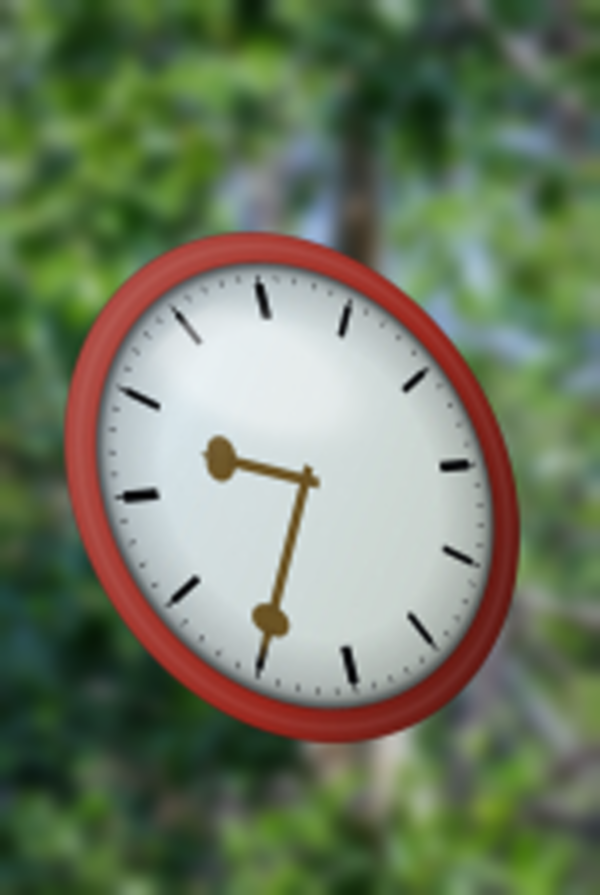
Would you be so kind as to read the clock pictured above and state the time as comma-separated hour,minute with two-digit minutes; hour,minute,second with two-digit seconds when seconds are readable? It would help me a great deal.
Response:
9,35
